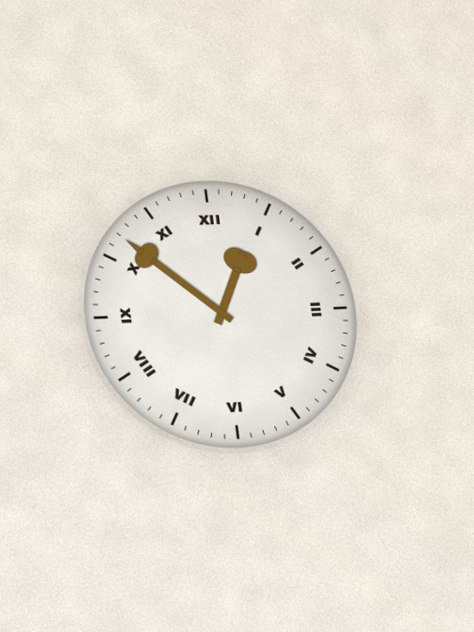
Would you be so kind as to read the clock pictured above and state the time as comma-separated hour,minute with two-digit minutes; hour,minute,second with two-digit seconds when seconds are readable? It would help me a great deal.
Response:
12,52
